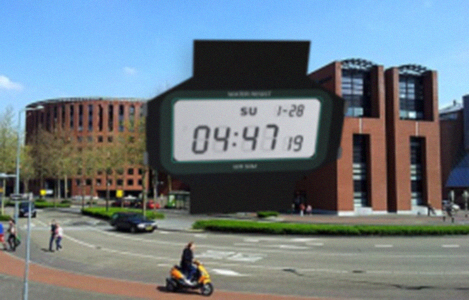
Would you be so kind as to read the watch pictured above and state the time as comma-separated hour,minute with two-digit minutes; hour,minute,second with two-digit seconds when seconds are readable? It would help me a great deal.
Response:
4,47,19
